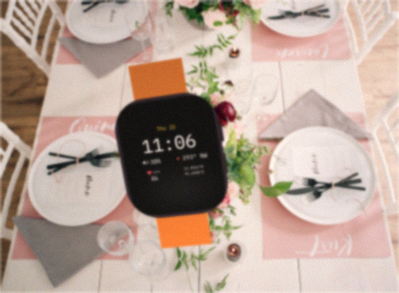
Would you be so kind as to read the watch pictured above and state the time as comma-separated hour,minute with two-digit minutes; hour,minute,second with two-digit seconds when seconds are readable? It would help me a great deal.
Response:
11,06
